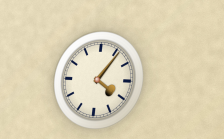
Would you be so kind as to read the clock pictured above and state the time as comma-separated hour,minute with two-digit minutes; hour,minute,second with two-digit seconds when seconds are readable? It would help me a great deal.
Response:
4,06
